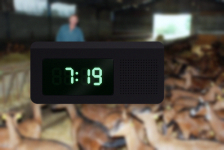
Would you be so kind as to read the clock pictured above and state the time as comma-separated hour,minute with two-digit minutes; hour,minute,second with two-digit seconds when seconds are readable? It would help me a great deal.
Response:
7,19
